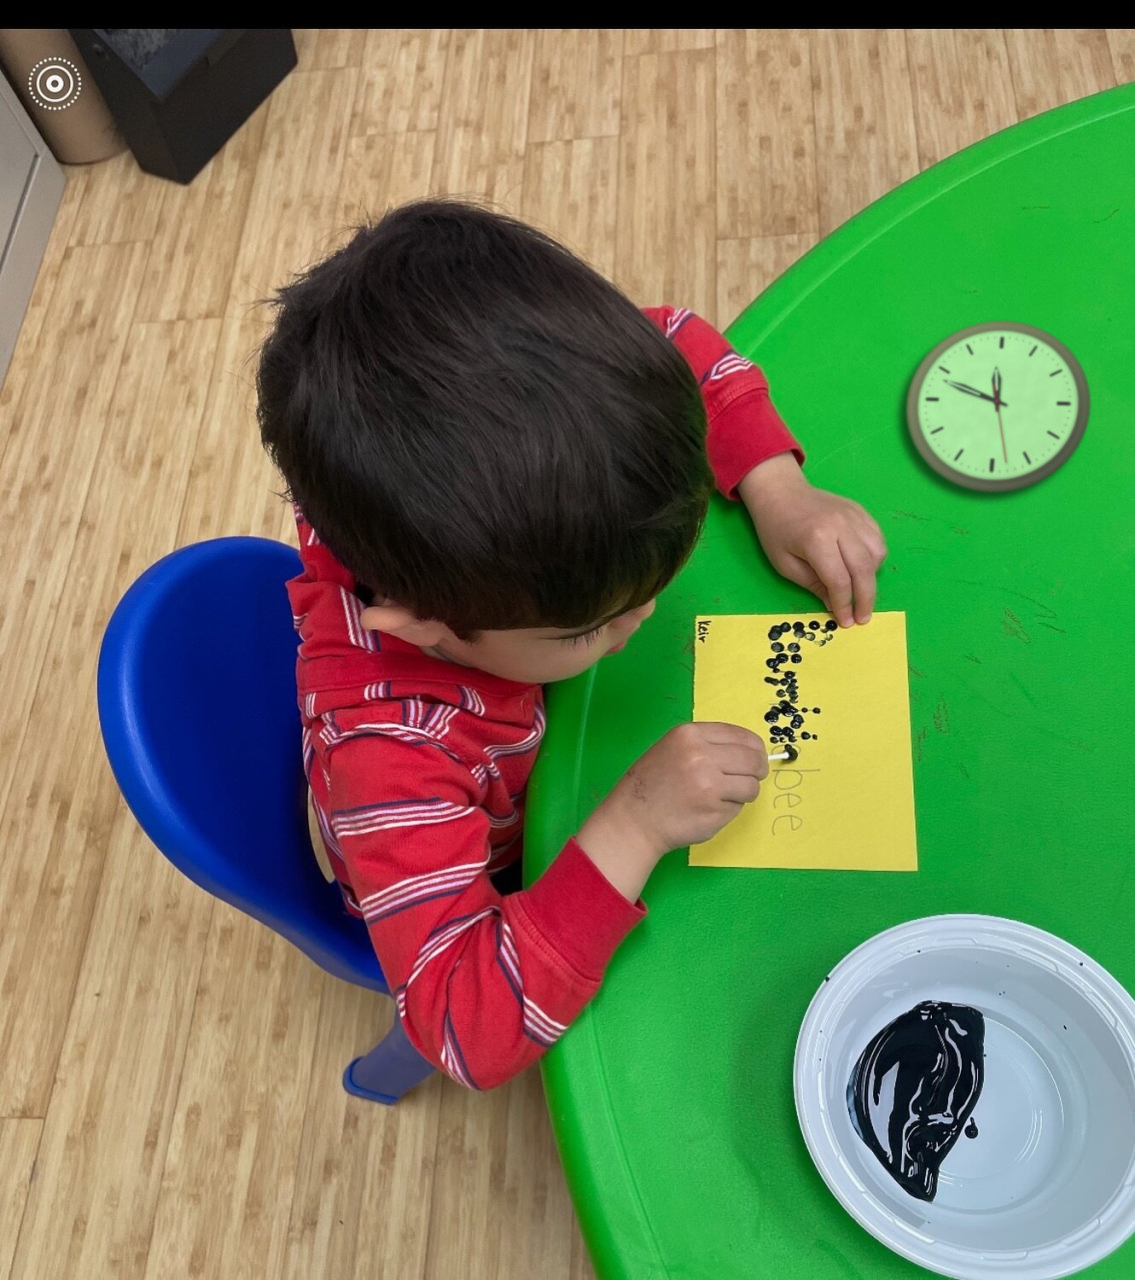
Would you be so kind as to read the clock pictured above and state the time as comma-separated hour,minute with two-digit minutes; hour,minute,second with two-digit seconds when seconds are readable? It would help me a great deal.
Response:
11,48,28
